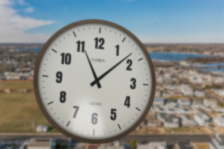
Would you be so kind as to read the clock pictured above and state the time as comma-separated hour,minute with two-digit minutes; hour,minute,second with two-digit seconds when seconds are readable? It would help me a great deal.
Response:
11,08
